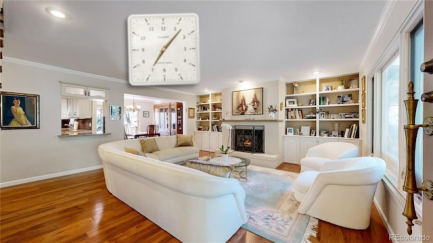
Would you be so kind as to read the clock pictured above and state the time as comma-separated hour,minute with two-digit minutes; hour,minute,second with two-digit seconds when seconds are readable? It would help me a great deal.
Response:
7,07
